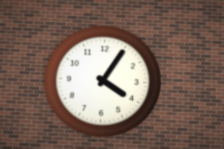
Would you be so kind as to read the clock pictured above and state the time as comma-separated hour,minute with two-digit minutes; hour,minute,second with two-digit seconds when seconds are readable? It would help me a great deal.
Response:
4,05
